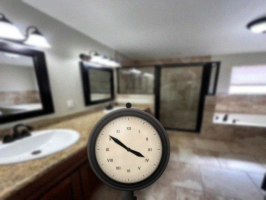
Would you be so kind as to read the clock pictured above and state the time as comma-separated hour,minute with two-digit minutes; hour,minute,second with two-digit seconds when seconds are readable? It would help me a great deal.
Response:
3,51
